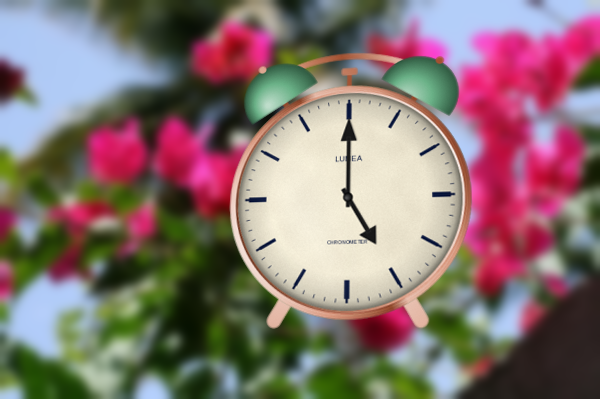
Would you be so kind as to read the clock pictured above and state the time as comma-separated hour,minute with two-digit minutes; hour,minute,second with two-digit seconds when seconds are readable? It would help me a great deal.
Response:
5,00
